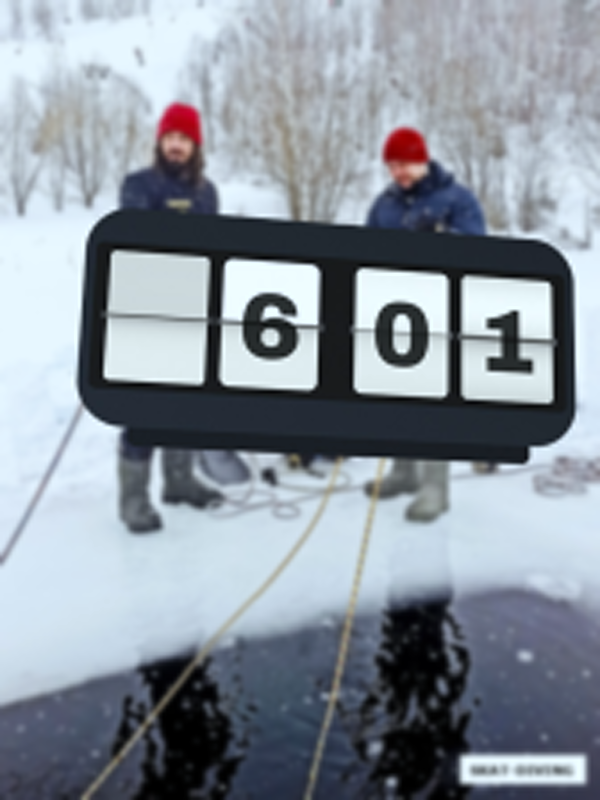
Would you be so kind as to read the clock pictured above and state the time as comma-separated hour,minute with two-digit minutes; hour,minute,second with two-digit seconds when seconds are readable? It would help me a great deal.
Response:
6,01
